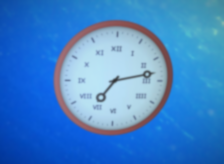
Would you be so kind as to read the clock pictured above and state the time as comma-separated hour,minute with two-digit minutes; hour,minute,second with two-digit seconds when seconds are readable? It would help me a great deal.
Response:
7,13
